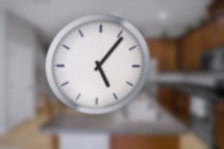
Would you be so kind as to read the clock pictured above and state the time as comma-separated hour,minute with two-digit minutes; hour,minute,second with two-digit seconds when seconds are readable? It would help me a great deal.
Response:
5,06
